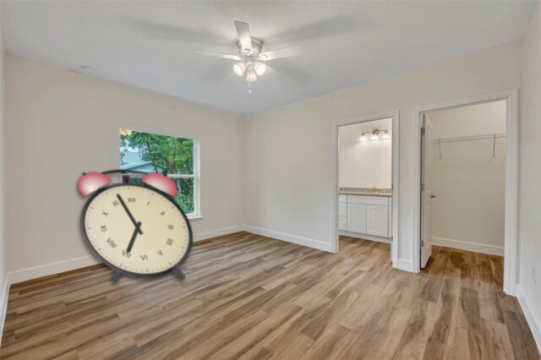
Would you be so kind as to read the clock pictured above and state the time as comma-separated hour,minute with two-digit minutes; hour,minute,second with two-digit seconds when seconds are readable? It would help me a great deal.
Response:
6,57
